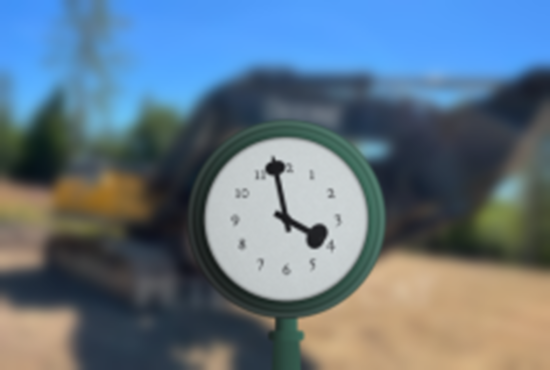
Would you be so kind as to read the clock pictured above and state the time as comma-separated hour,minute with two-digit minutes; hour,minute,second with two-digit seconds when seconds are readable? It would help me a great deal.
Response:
3,58
